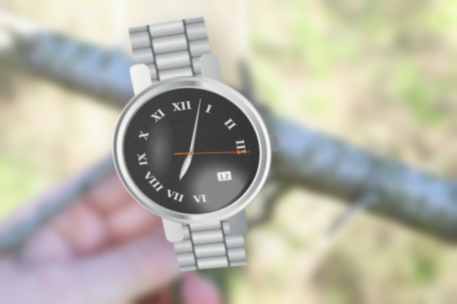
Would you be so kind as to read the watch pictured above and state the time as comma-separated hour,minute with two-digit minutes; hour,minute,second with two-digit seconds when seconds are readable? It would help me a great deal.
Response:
7,03,16
